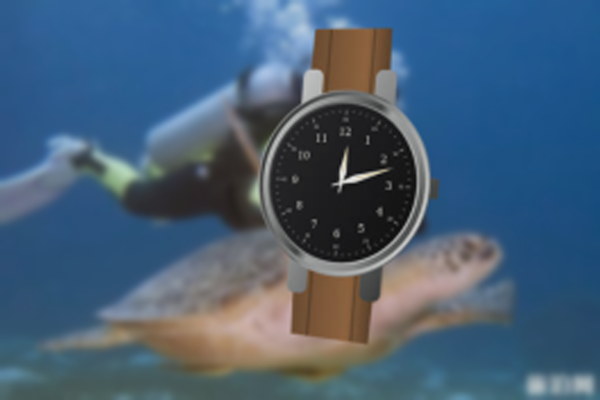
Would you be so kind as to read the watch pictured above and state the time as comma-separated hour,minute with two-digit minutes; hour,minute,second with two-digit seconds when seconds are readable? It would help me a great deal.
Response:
12,12
